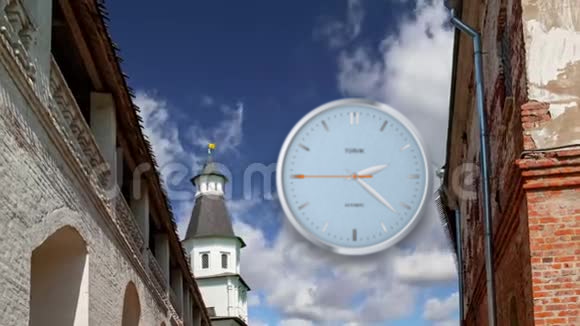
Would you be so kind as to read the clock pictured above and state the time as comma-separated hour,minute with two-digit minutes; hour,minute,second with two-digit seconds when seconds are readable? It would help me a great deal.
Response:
2,21,45
